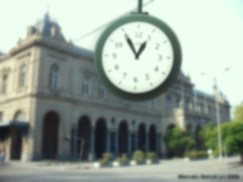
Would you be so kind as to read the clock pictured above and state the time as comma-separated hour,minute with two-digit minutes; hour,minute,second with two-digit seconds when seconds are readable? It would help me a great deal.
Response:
12,55
